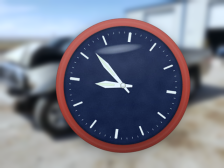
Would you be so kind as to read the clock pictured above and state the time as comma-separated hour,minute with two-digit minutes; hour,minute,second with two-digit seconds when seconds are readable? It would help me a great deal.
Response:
8,52
